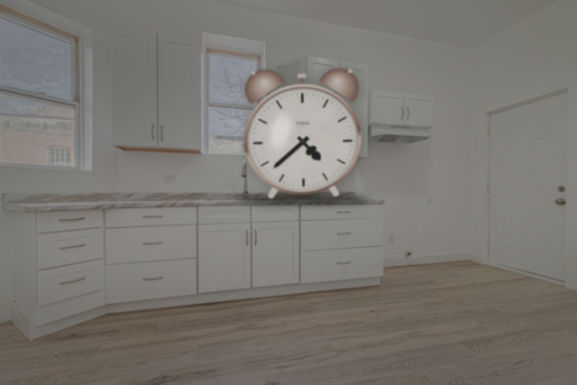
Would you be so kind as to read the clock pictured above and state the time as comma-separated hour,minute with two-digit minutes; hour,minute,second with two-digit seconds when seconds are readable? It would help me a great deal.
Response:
4,38
